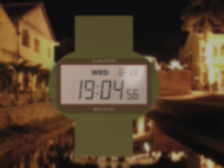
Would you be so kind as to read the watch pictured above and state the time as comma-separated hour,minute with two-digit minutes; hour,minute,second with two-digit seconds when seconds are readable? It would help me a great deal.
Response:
19,04
